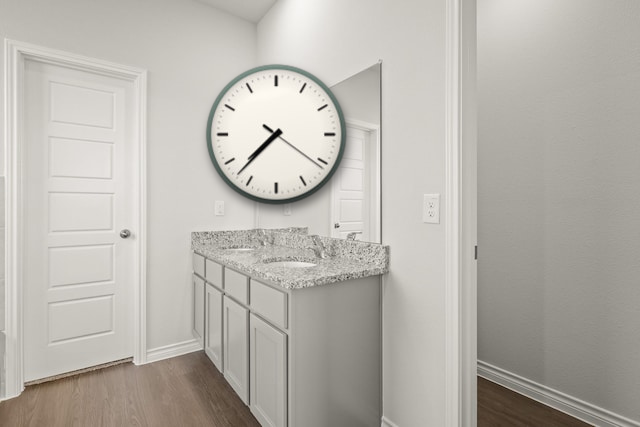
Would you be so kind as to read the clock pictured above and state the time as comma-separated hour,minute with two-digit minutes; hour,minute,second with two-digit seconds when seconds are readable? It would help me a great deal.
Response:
7,37,21
